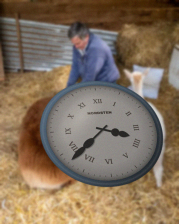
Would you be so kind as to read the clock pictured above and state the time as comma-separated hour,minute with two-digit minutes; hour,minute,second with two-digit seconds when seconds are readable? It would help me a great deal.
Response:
3,38
